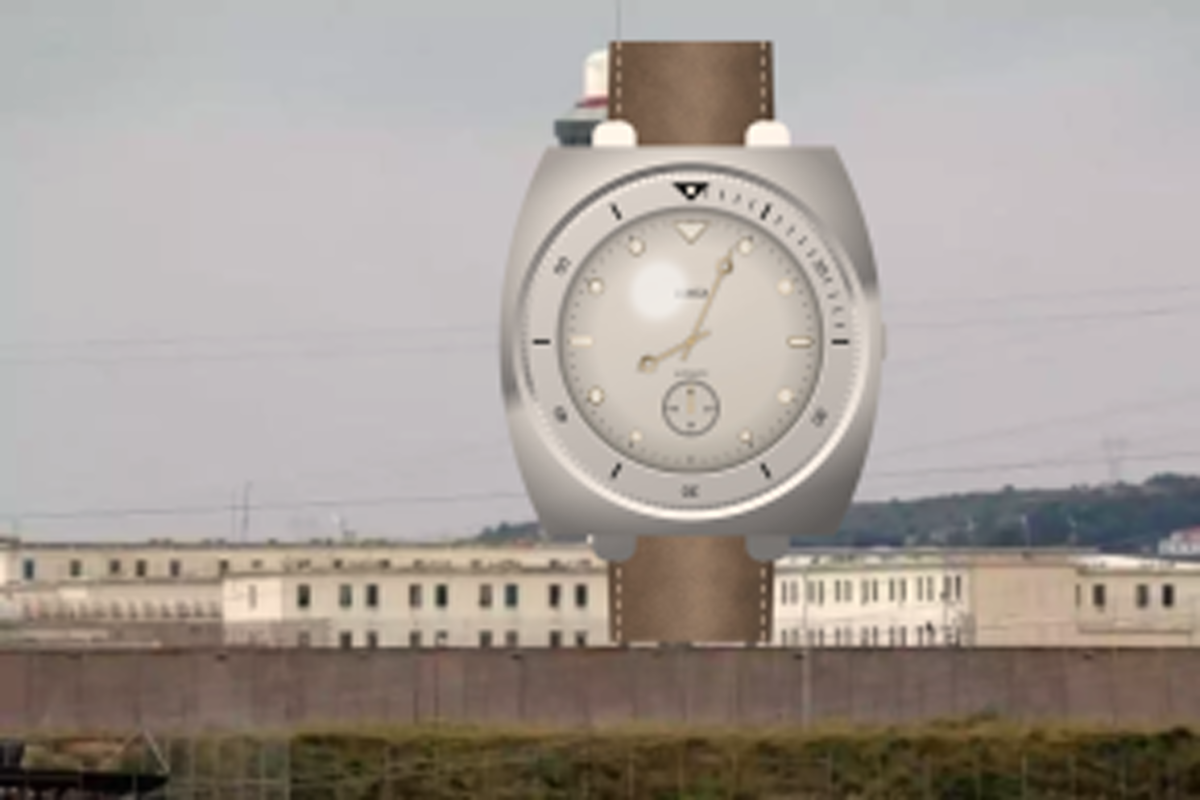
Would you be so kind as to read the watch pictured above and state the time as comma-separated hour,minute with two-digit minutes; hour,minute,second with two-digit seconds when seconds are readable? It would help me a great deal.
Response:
8,04
